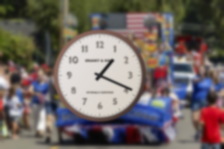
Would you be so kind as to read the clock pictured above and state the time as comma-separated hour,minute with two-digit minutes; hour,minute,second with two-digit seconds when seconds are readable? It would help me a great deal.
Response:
1,19
